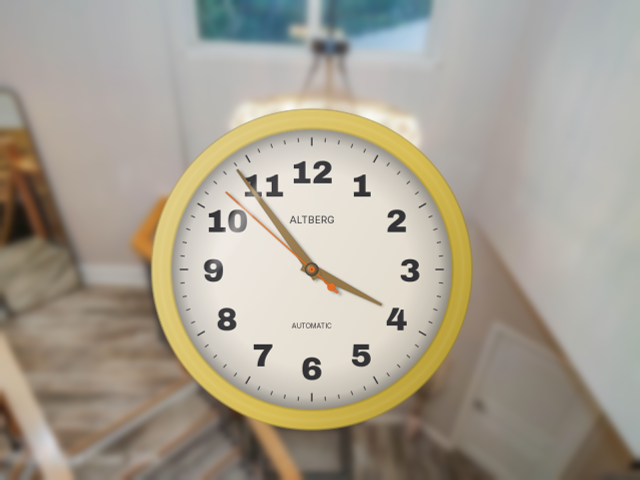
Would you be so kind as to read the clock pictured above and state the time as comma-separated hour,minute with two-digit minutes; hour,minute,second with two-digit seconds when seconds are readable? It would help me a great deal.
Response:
3,53,52
